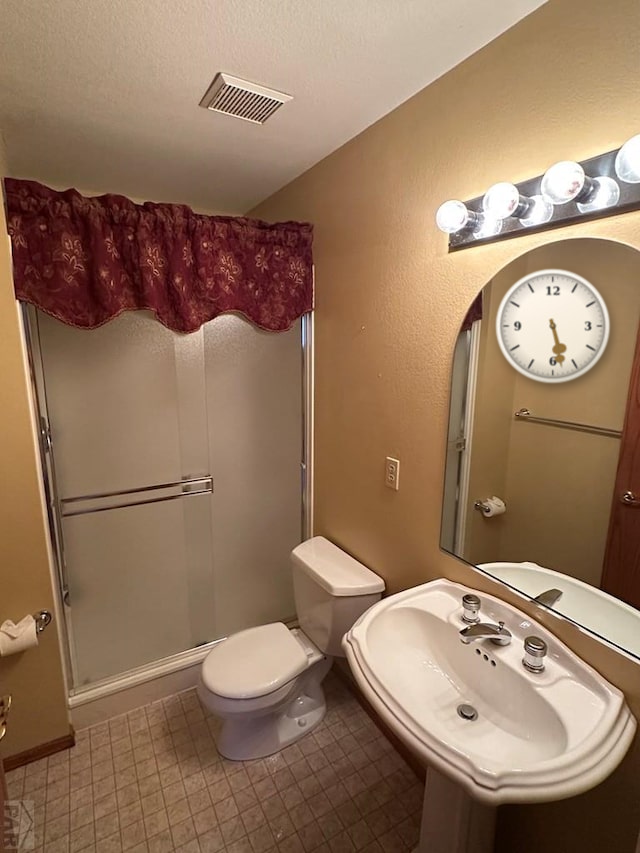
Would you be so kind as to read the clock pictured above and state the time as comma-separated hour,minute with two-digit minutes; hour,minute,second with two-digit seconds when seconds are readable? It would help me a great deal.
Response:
5,28
